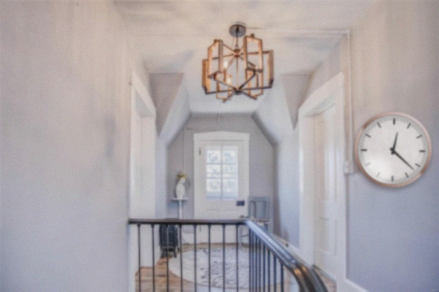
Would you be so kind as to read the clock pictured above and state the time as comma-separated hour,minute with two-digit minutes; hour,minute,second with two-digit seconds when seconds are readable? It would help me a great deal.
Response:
12,22
